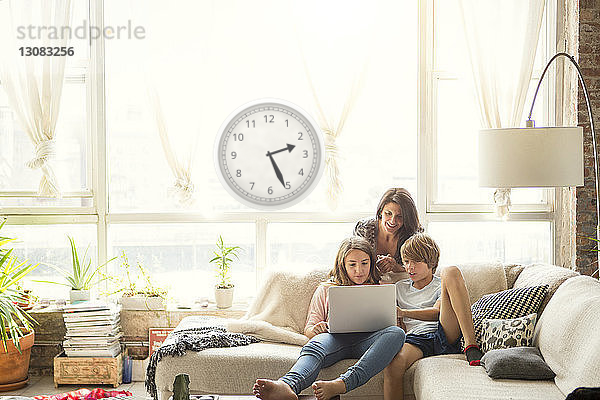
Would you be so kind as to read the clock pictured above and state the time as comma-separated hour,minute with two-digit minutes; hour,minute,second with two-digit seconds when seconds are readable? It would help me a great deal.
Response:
2,26
